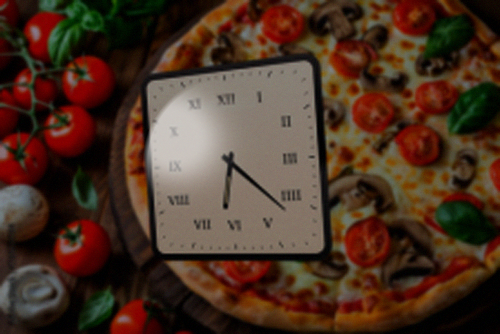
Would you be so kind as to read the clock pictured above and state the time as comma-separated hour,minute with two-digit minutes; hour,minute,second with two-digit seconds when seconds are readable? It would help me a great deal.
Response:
6,22
